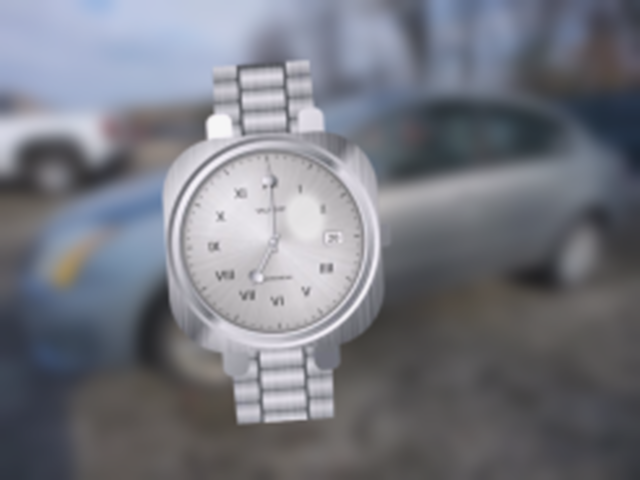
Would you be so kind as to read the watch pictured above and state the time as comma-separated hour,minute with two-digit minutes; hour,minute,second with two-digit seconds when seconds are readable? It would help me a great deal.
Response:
7,00
